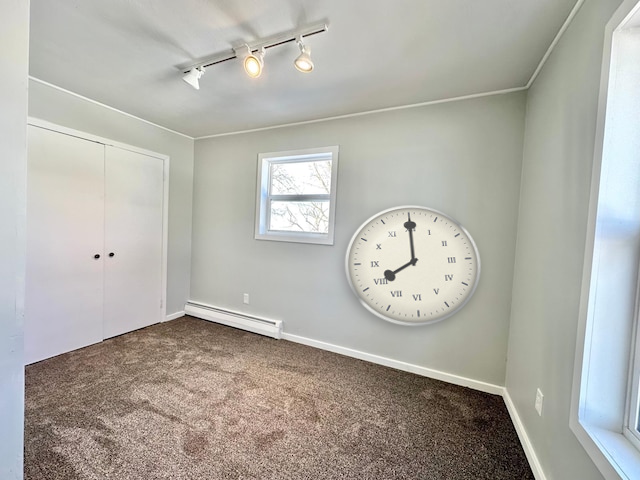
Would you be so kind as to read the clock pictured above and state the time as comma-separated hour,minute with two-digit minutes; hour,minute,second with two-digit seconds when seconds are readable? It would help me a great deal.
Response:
8,00
